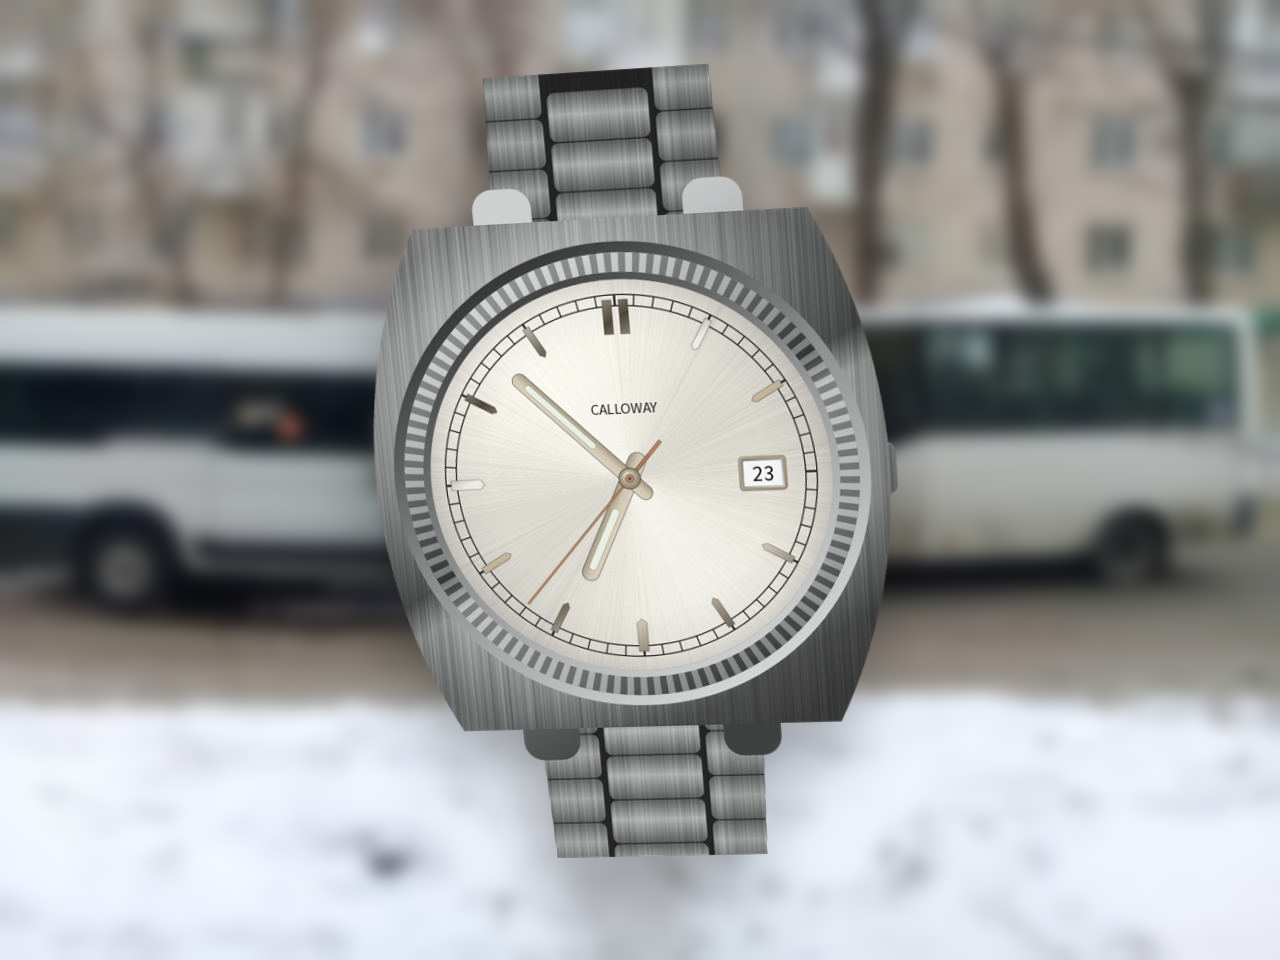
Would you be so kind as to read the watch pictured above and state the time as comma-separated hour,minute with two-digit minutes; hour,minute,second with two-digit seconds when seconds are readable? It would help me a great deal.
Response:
6,52,37
